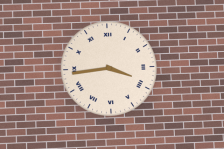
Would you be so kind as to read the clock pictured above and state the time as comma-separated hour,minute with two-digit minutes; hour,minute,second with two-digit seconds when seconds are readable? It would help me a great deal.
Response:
3,44
